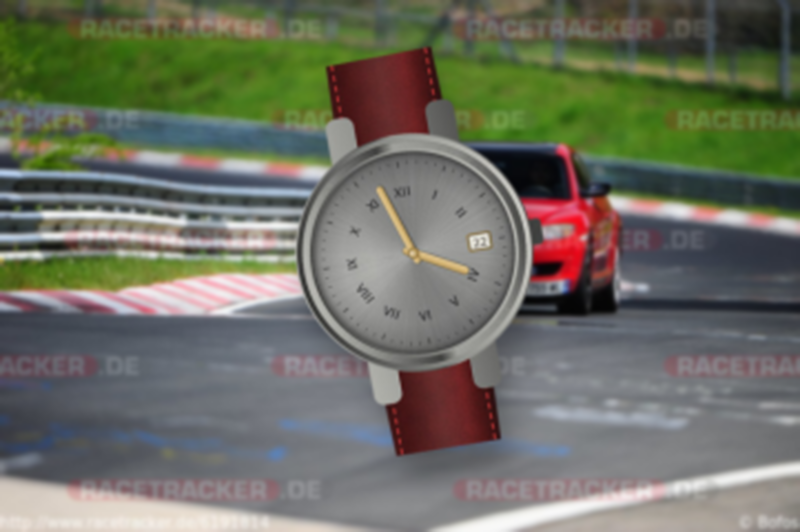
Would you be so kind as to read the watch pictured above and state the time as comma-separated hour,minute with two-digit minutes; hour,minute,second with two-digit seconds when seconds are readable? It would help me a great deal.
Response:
3,57
